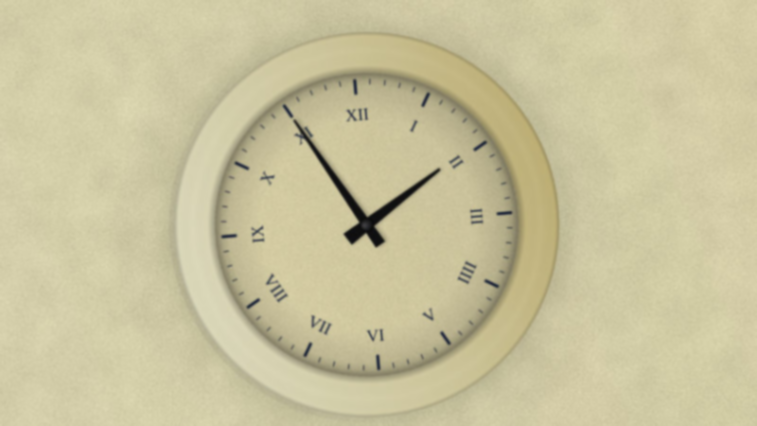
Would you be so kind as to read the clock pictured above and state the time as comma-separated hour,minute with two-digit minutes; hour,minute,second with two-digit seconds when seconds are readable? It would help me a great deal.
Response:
1,55
